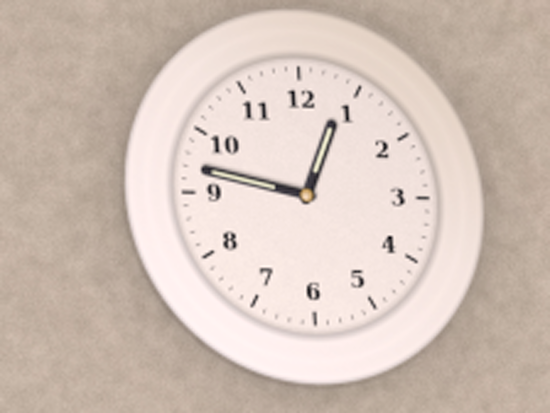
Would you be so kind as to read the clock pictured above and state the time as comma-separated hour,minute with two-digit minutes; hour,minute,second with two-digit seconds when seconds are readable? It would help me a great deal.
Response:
12,47
